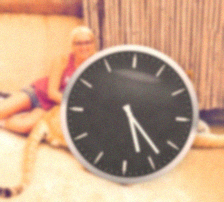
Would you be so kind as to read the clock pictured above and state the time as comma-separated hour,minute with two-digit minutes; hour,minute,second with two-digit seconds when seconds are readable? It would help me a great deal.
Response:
5,23
